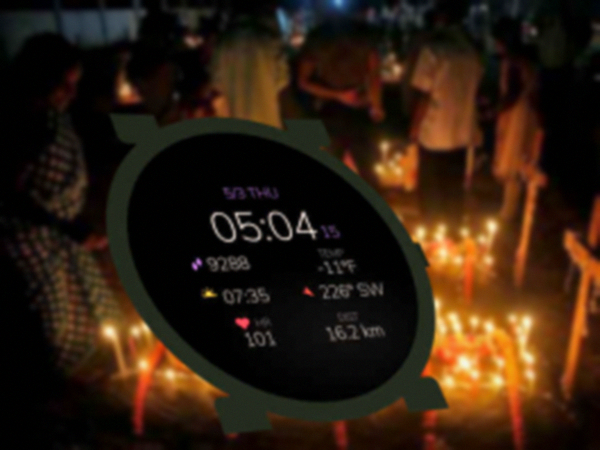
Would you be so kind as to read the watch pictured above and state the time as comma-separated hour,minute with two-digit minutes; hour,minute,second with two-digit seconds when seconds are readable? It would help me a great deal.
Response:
5,04
